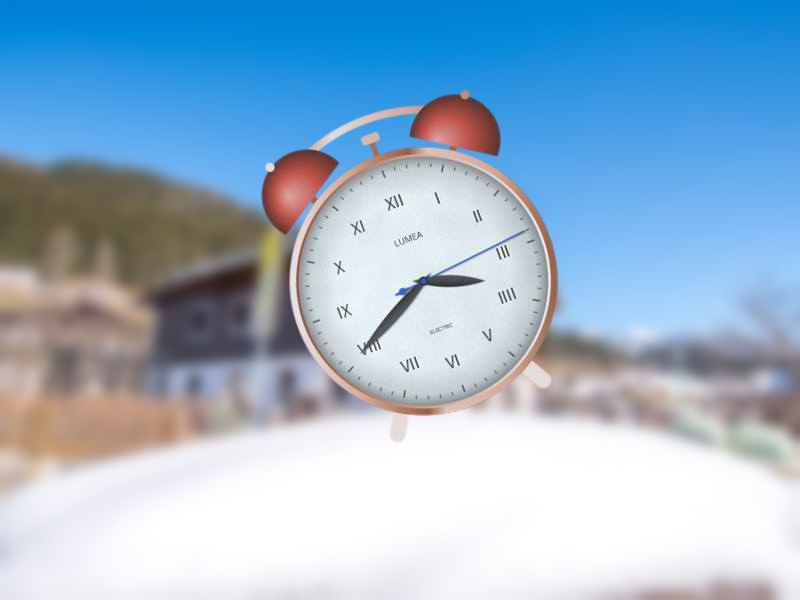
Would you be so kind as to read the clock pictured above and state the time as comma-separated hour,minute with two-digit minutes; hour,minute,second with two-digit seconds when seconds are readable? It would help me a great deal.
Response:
3,40,14
